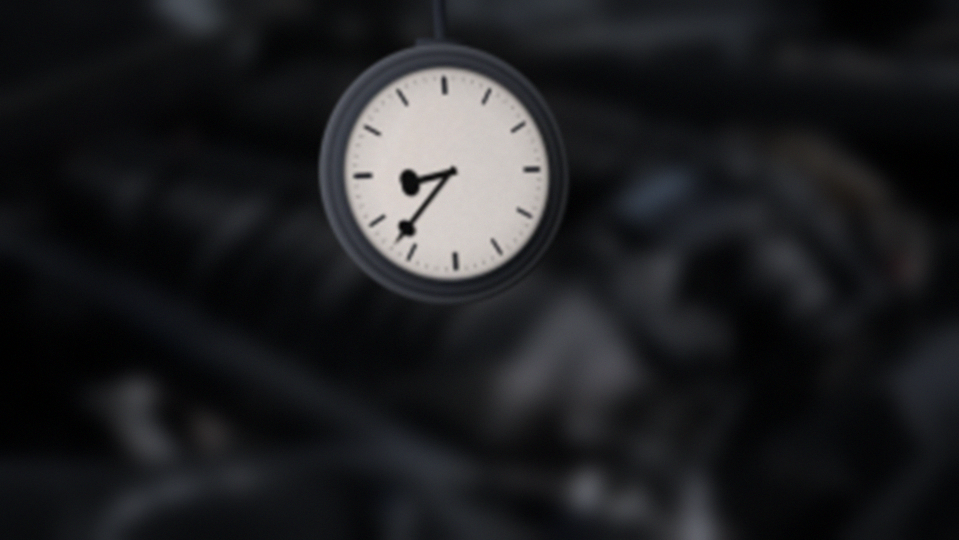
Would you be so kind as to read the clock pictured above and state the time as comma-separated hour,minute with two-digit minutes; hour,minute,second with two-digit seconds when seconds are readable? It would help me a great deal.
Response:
8,37
